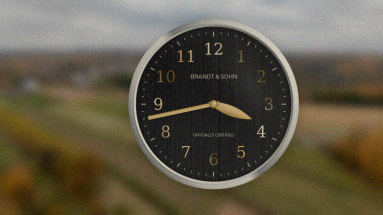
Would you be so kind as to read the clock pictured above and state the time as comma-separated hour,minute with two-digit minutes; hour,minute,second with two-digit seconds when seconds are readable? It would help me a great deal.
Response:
3,43
